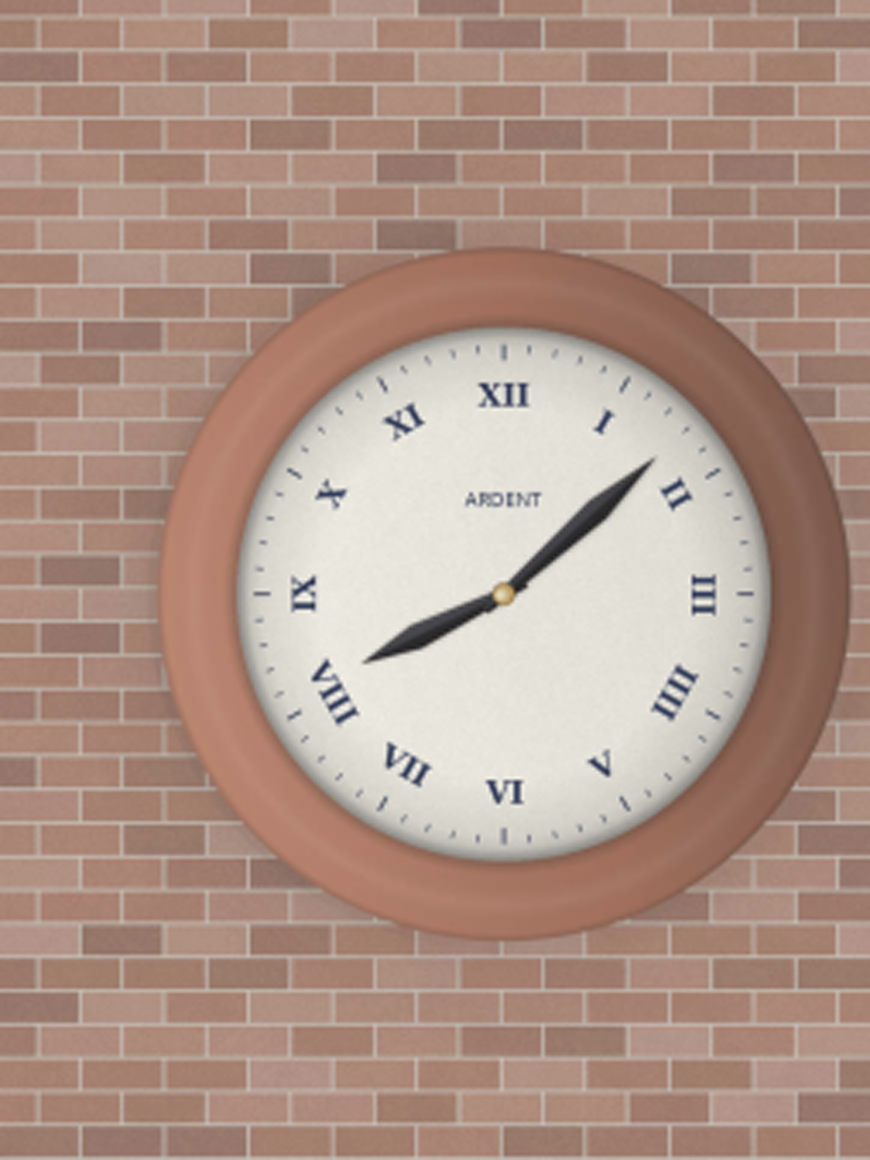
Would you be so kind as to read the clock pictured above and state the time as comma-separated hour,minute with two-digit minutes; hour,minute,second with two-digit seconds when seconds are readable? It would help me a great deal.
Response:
8,08
